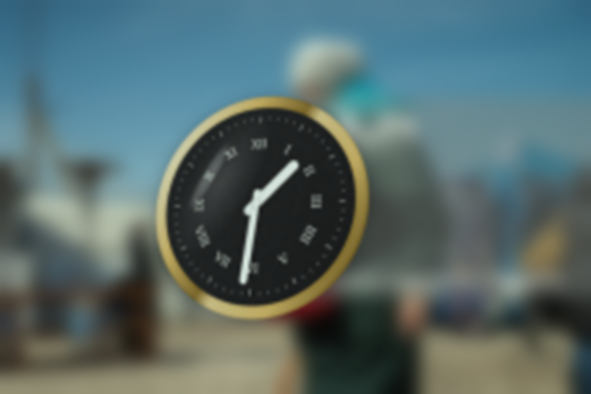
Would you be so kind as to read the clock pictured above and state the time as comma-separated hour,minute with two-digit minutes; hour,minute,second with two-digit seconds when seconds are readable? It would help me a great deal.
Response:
1,31
